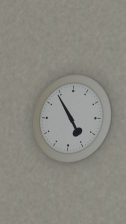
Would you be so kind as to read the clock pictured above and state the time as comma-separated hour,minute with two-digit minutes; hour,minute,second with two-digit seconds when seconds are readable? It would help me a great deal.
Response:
4,54
